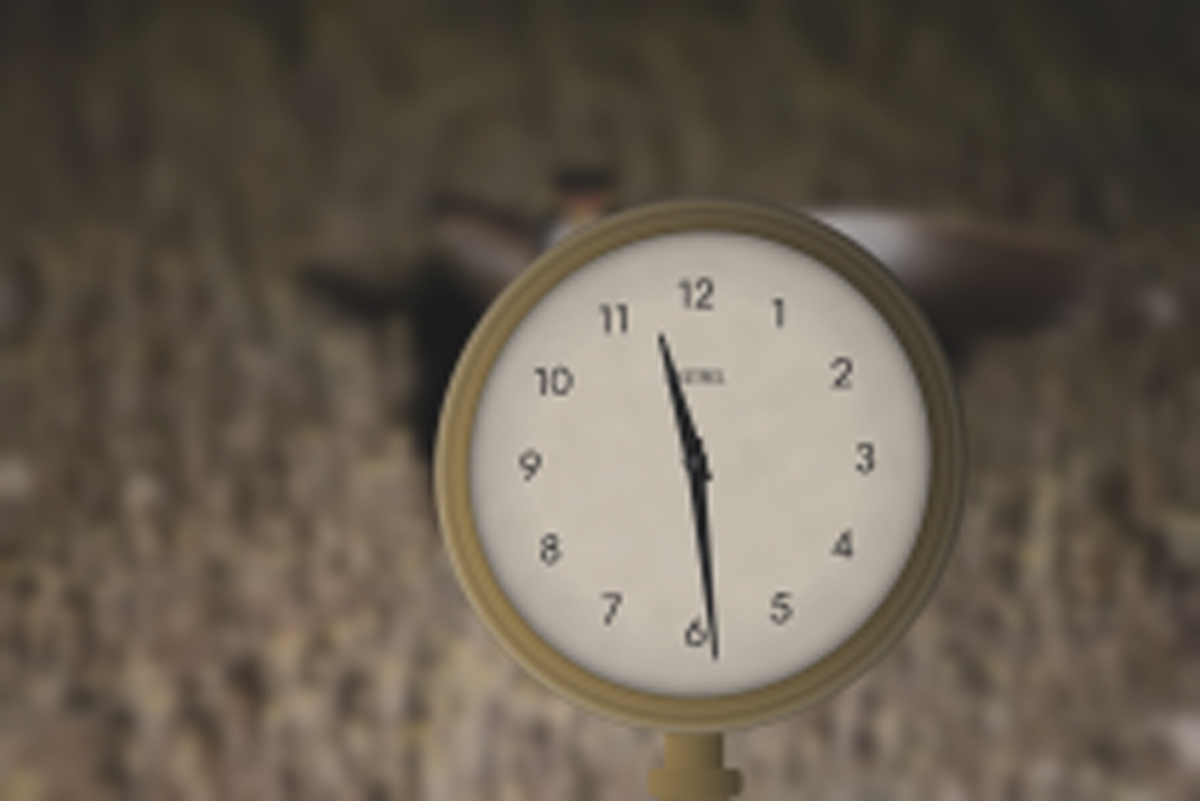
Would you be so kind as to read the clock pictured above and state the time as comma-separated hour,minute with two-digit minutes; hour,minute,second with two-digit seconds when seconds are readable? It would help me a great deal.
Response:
11,29
